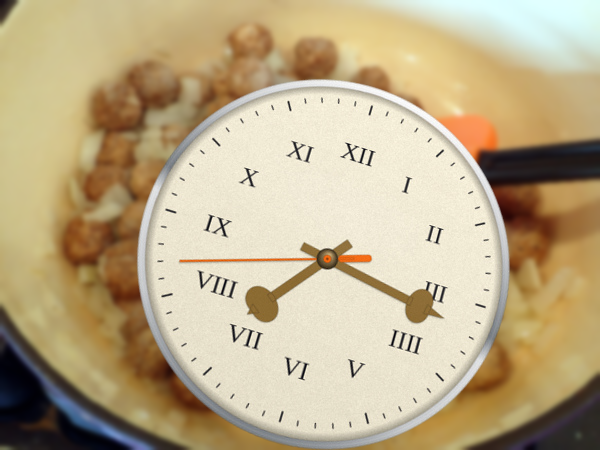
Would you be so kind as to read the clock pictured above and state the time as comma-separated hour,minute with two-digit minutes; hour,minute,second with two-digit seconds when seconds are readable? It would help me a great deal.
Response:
7,16,42
